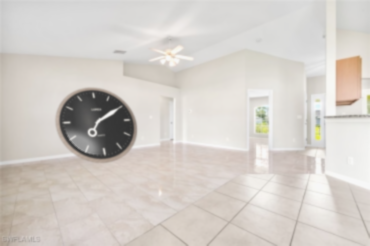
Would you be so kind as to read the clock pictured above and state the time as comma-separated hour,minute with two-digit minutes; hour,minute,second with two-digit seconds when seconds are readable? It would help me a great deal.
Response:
7,10
